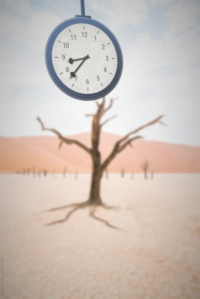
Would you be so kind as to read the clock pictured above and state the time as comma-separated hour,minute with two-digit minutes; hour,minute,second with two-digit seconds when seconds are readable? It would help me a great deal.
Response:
8,37
